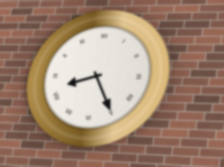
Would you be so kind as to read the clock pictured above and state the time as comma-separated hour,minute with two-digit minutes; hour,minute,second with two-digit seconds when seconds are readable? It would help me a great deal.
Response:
8,25
